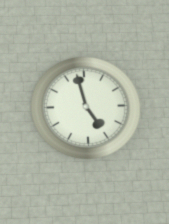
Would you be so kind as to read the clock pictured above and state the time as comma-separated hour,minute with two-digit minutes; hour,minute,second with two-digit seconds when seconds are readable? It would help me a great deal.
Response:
4,58
